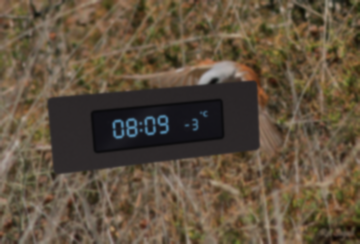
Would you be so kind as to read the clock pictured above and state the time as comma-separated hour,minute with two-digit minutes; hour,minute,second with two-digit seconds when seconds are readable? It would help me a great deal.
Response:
8,09
